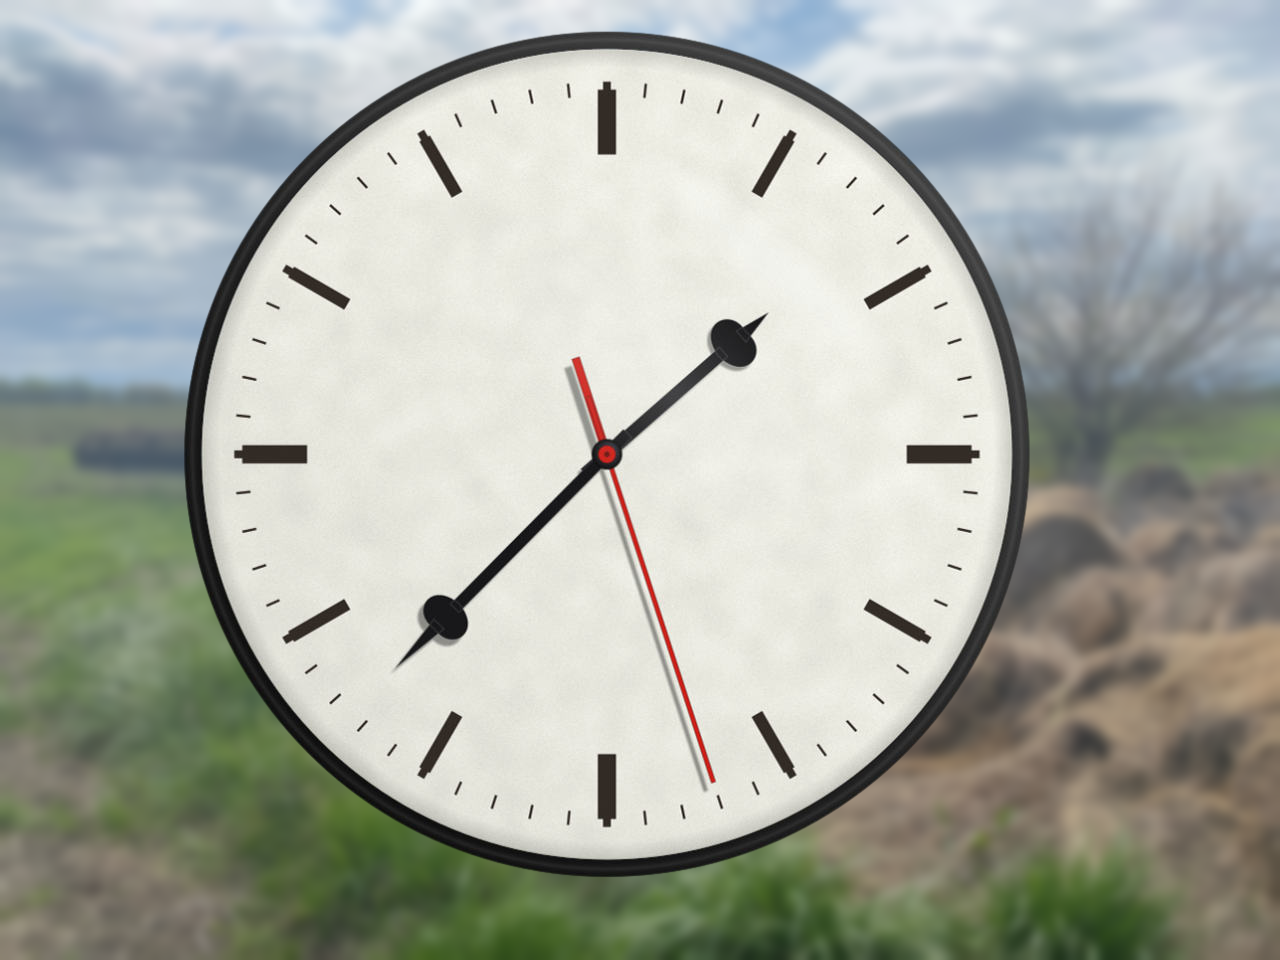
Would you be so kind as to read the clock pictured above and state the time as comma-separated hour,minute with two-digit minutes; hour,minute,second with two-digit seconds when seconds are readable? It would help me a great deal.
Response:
1,37,27
